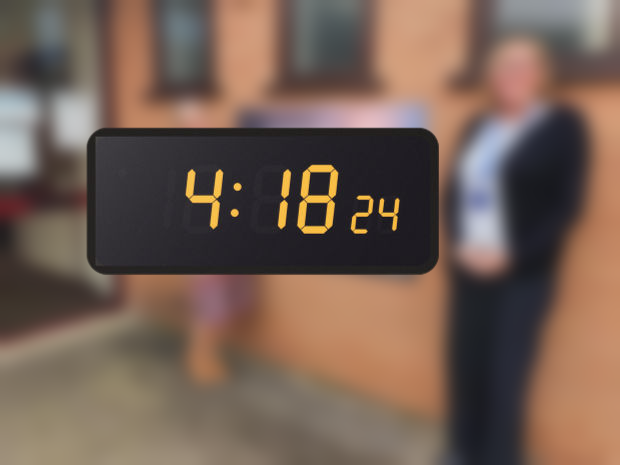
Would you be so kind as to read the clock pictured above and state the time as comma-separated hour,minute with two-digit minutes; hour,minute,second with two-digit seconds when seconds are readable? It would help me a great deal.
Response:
4,18,24
